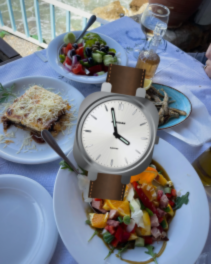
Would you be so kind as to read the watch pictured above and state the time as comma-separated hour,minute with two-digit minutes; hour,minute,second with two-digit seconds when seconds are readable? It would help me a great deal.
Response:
3,57
